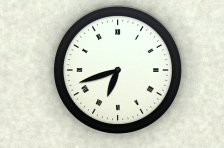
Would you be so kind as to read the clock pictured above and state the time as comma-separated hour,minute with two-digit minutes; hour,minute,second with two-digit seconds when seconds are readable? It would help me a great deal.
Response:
6,42
